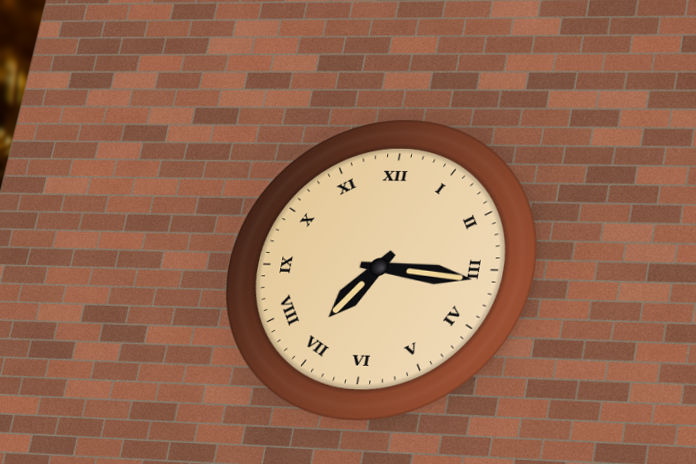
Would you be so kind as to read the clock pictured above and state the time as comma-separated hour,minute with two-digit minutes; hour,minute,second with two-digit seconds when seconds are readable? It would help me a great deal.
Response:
7,16
